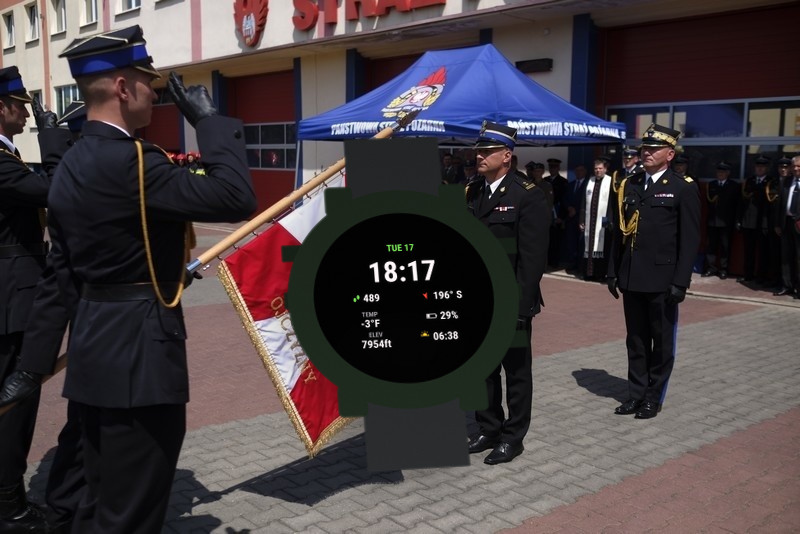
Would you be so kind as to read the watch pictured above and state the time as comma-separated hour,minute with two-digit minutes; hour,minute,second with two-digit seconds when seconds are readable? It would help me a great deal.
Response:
18,17
